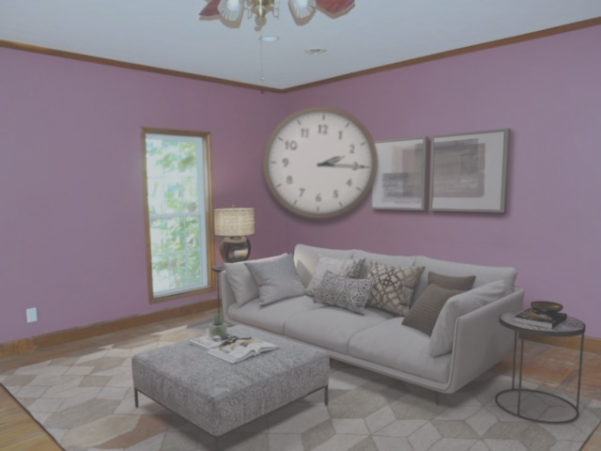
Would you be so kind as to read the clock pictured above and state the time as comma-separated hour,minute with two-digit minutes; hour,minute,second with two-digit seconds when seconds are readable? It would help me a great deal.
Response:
2,15
